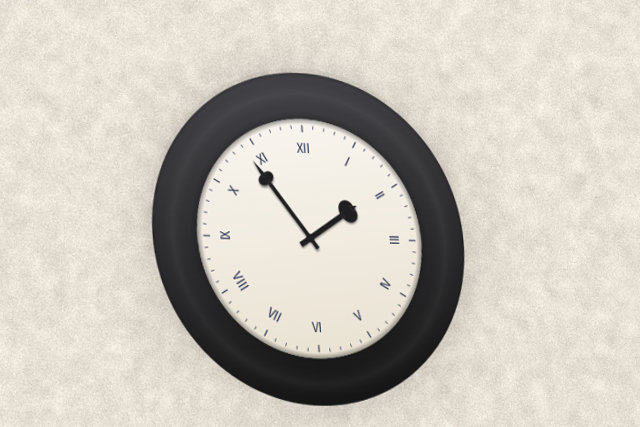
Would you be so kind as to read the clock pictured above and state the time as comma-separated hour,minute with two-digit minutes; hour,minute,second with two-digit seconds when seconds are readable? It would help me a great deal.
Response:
1,54
